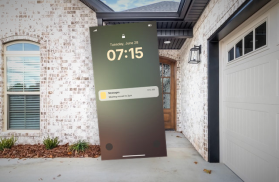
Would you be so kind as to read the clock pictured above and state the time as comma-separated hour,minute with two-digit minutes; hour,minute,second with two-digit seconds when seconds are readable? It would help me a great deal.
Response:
7,15
